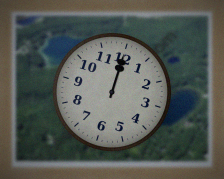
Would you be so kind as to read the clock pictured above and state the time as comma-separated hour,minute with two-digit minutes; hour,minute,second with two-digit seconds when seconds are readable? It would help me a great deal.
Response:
12,00
